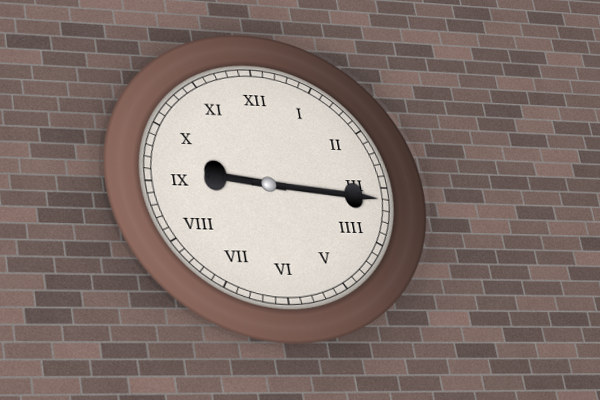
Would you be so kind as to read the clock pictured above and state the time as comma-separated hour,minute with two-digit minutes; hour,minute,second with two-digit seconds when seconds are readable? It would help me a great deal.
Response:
9,16
